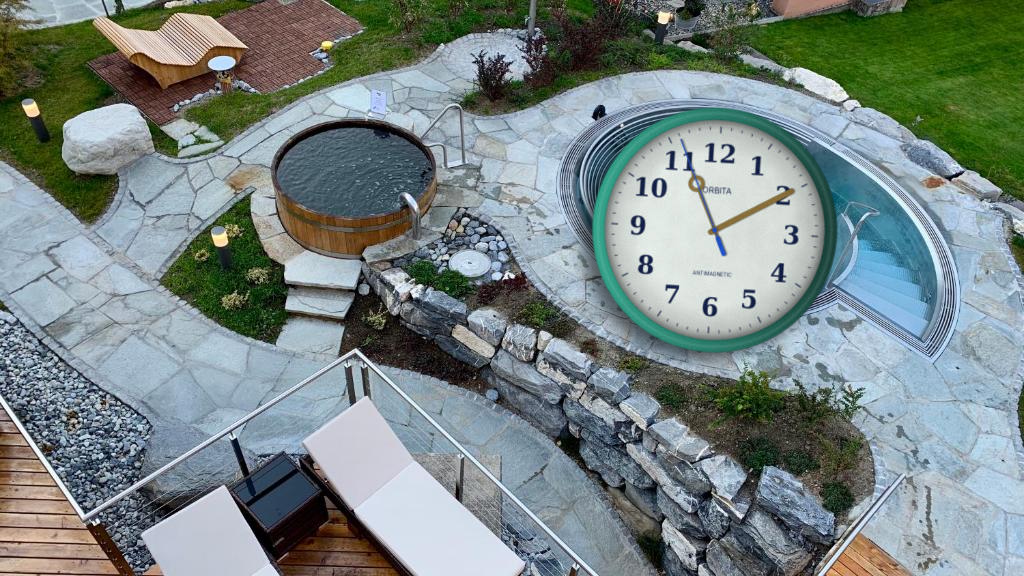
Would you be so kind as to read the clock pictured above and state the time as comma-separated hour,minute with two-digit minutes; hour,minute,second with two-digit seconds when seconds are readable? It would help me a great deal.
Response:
11,09,56
